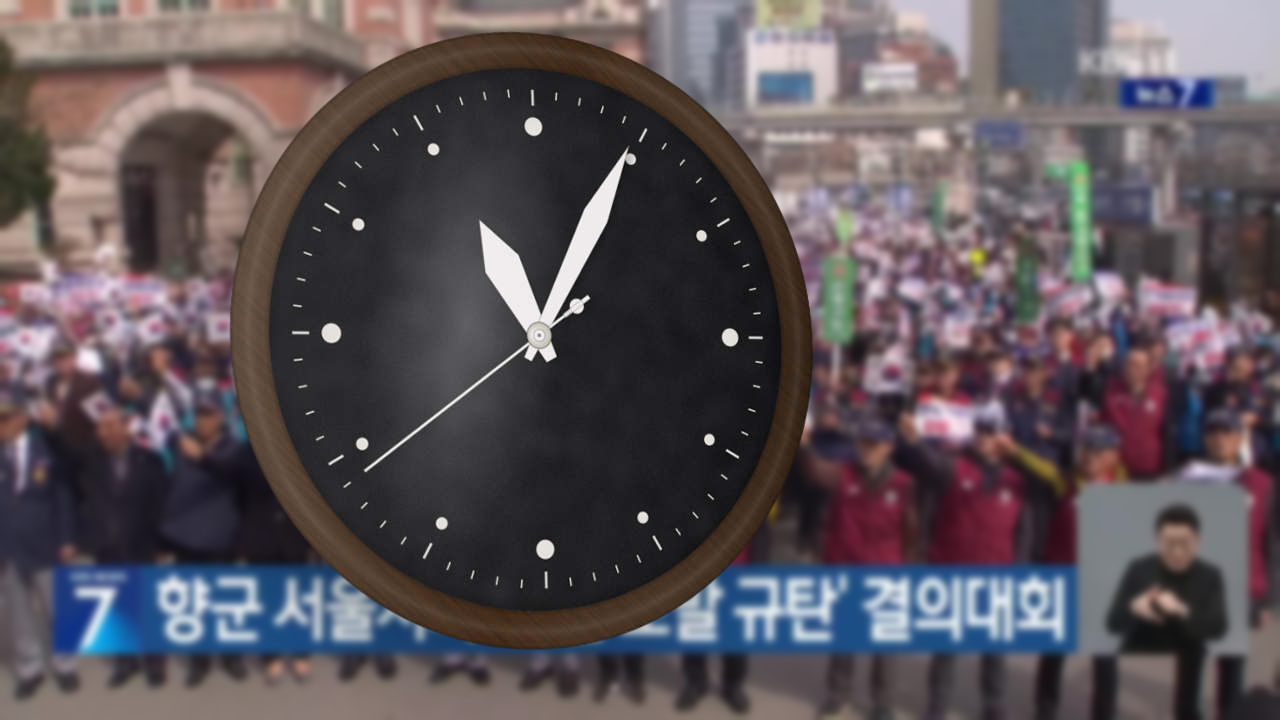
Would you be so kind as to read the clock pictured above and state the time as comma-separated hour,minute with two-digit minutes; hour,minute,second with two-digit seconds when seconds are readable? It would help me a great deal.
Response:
11,04,39
